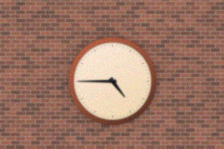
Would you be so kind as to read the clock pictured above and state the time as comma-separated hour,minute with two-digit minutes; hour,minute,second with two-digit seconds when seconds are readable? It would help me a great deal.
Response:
4,45
